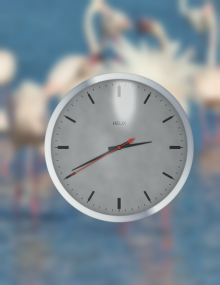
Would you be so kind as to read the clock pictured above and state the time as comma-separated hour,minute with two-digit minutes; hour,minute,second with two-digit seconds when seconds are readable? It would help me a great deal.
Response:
2,40,40
